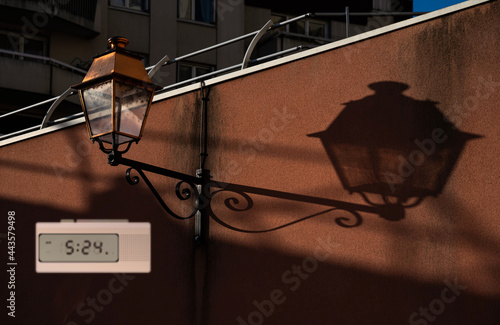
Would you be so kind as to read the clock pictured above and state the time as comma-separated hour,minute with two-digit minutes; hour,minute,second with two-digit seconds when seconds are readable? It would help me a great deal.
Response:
5,24
